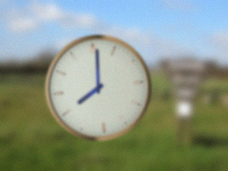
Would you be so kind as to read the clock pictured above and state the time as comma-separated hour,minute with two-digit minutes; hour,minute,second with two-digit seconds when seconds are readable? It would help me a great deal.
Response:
8,01
